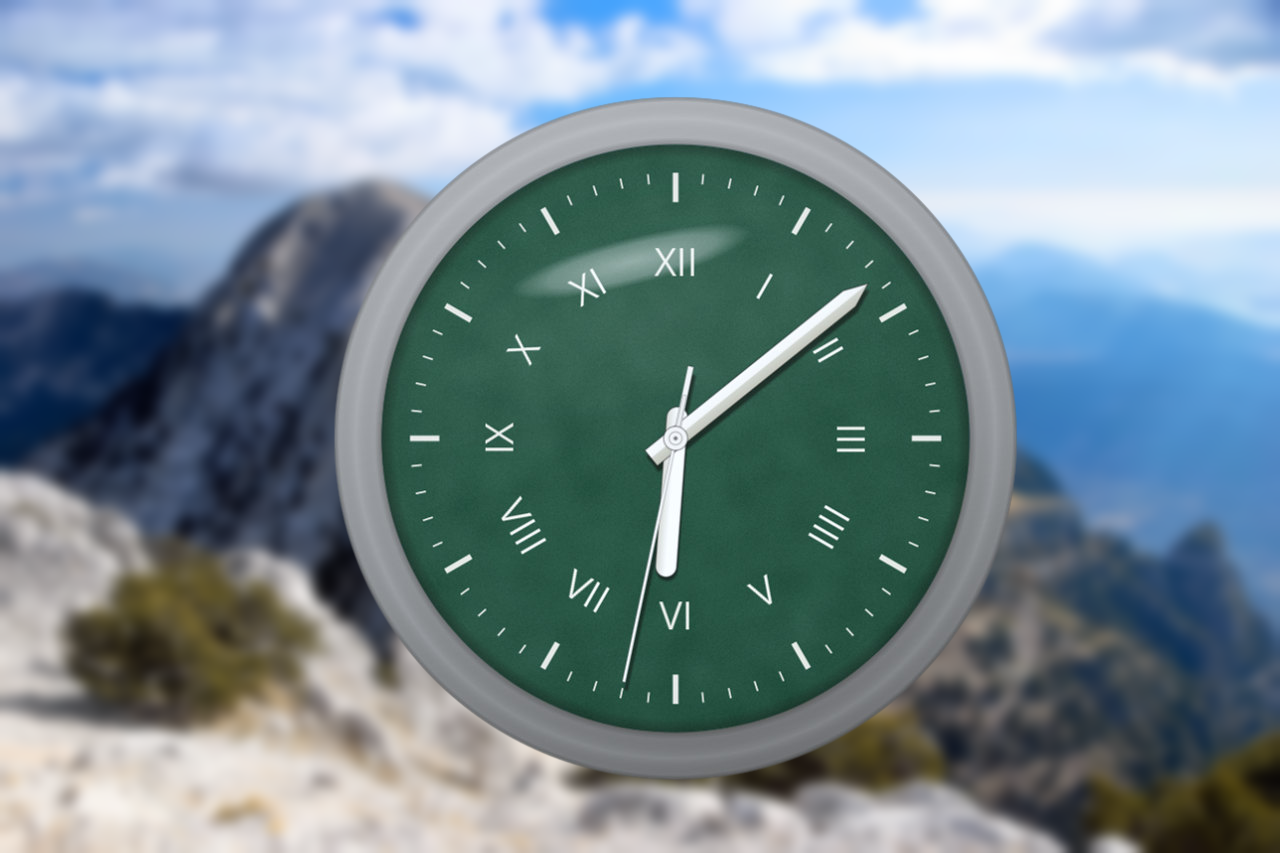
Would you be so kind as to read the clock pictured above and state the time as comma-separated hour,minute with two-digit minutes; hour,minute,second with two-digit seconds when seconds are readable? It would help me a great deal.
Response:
6,08,32
